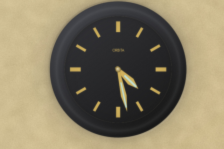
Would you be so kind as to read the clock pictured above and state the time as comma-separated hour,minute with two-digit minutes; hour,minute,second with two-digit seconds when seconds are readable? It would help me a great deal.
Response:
4,28
